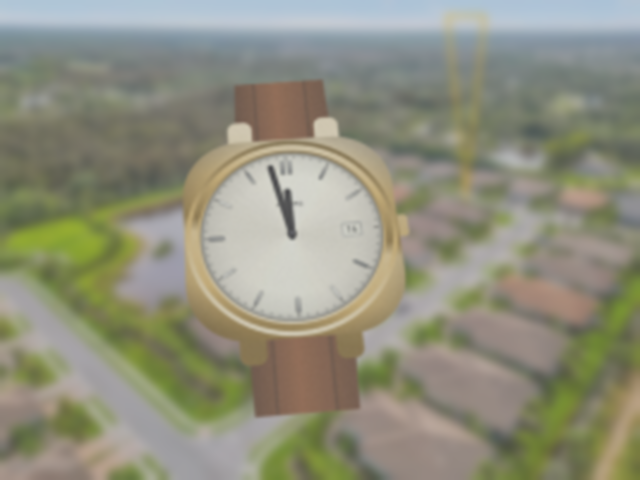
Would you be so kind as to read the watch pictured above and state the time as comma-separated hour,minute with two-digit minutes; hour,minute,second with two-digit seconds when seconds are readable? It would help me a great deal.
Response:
11,58
